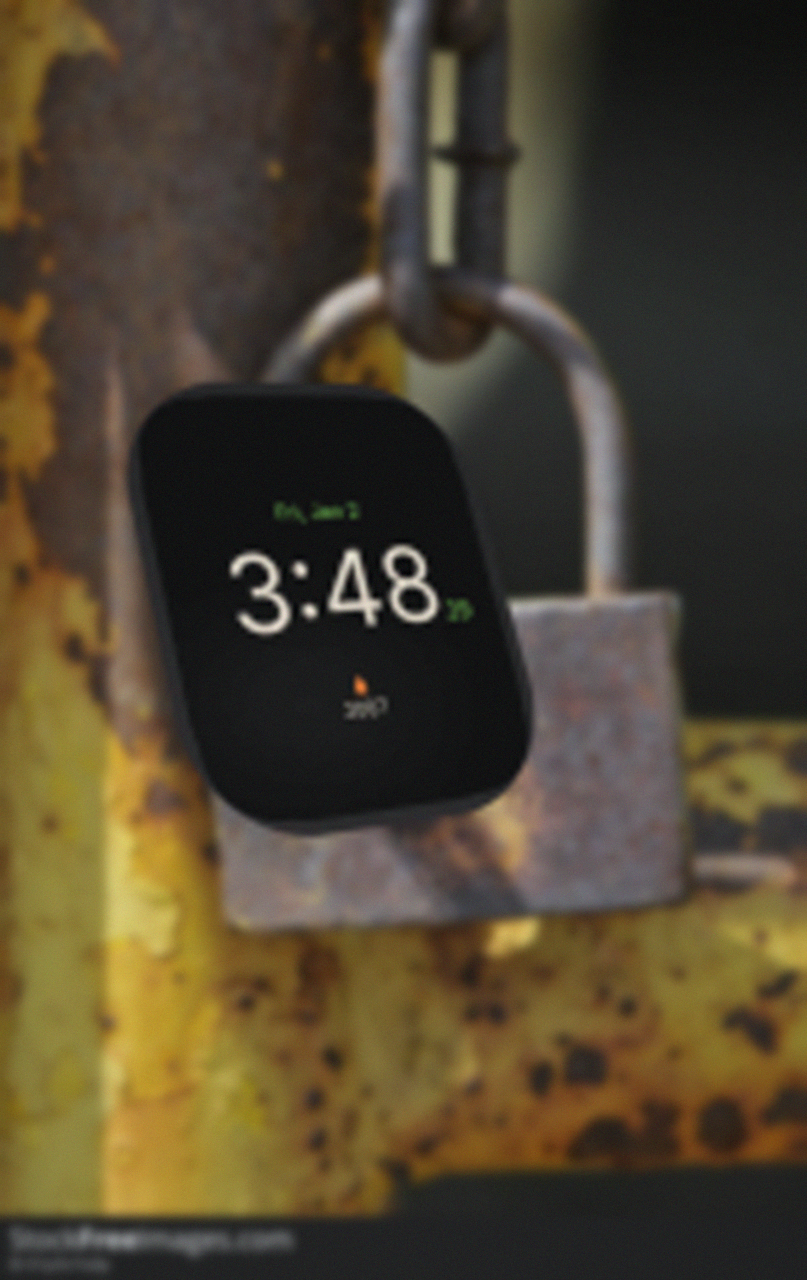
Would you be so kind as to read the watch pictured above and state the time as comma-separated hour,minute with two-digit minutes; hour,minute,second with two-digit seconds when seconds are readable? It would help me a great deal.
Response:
3,48
